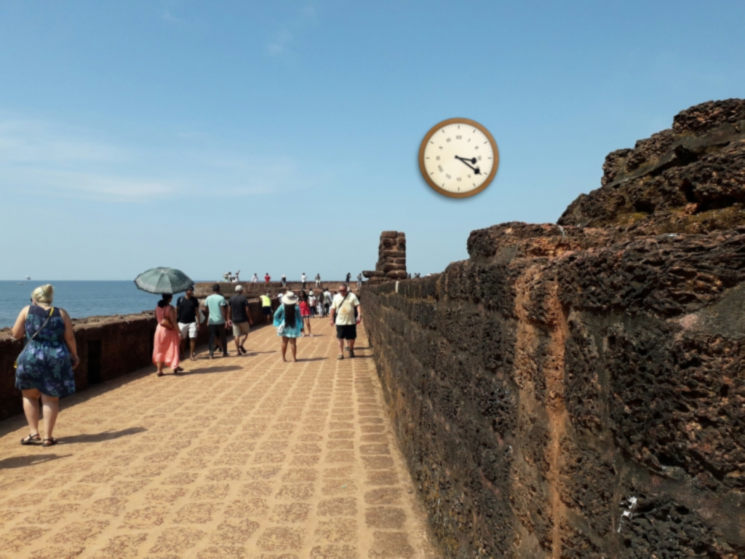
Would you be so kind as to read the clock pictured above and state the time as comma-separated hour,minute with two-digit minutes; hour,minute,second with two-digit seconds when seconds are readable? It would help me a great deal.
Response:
3,21
